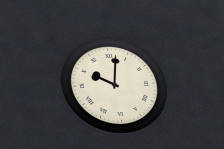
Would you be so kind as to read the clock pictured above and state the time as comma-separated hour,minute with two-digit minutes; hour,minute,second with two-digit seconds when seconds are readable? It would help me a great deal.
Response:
10,02
